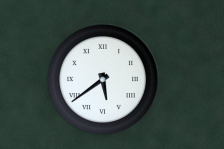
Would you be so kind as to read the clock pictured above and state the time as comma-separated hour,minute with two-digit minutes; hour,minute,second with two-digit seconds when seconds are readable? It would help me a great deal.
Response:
5,39
